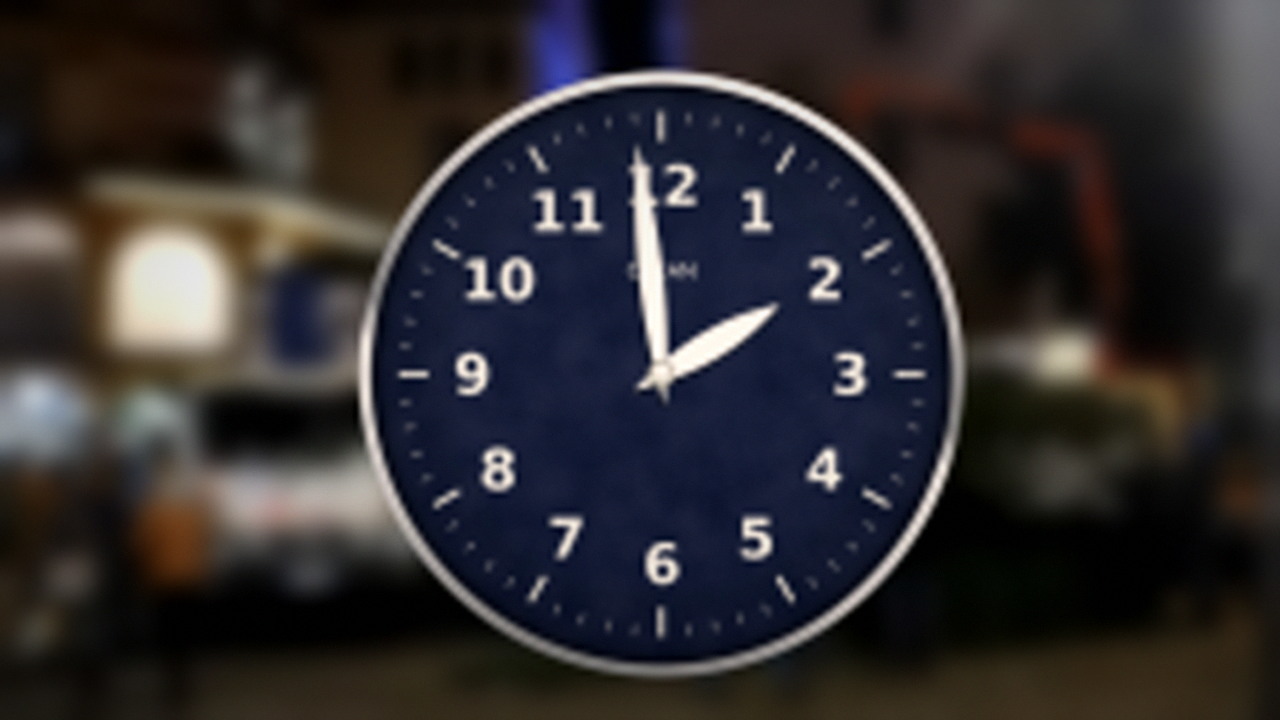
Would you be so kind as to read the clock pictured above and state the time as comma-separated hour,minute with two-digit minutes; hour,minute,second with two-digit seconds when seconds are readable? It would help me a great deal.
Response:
1,59
